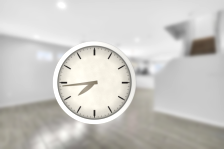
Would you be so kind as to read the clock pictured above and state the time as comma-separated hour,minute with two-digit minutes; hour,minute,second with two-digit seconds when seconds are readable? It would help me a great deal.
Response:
7,44
